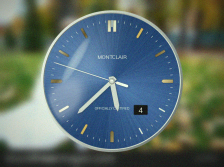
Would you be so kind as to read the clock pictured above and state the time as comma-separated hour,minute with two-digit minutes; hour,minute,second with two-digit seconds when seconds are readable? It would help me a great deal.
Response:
5,37,48
